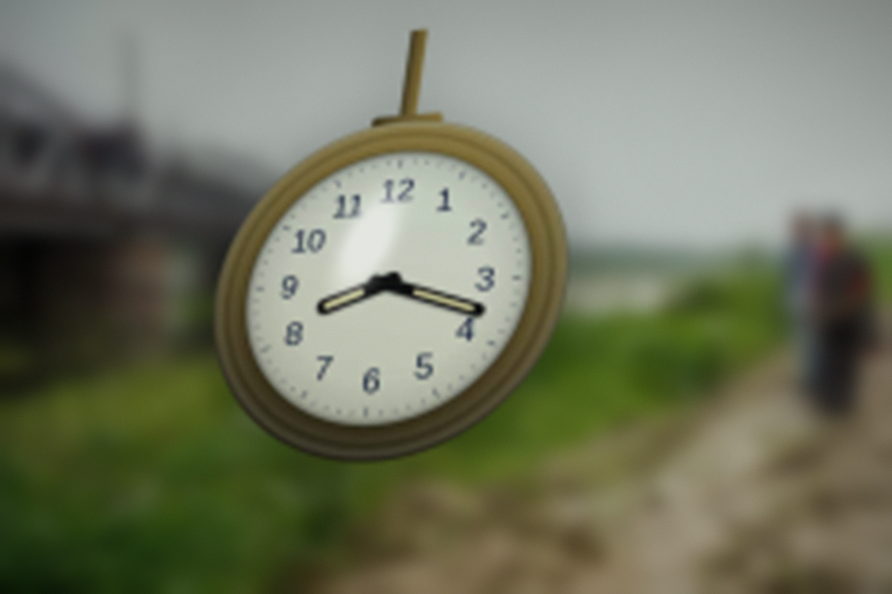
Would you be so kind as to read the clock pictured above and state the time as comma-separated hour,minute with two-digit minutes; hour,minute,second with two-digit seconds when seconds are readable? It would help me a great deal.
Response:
8,18
